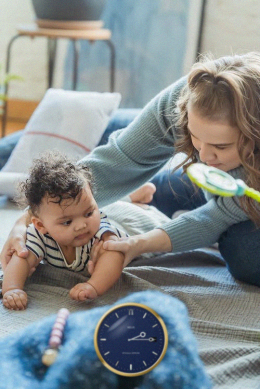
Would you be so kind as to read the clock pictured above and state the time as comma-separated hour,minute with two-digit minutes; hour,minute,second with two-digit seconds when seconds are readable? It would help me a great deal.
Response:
2,15
